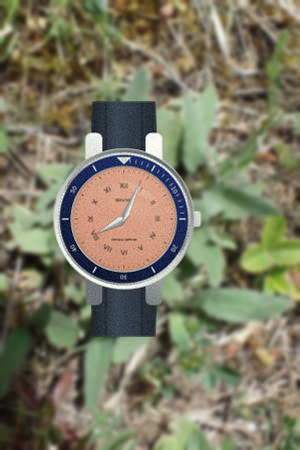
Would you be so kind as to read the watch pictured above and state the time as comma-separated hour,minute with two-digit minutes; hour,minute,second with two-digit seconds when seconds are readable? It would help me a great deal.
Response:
8,04
